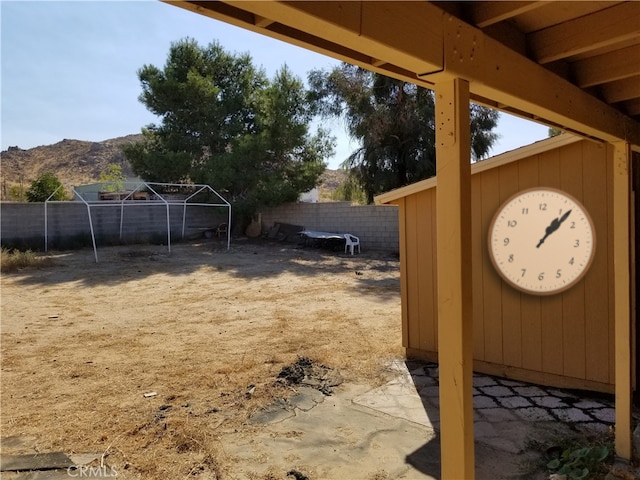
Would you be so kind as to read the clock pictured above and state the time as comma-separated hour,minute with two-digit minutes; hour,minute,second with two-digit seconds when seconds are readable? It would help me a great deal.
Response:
1,07
